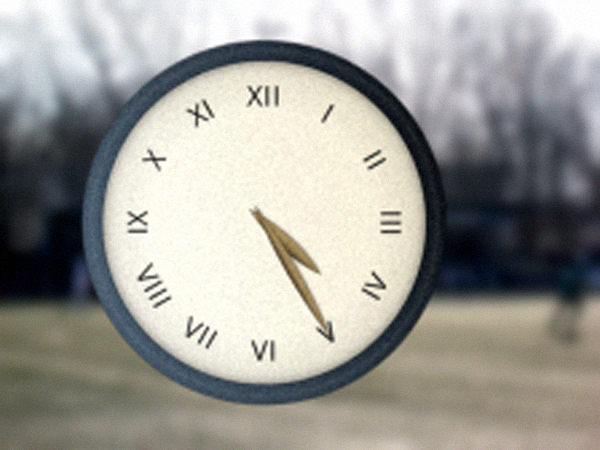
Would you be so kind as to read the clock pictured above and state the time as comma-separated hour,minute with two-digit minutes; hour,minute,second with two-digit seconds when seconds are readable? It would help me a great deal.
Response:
4,25
